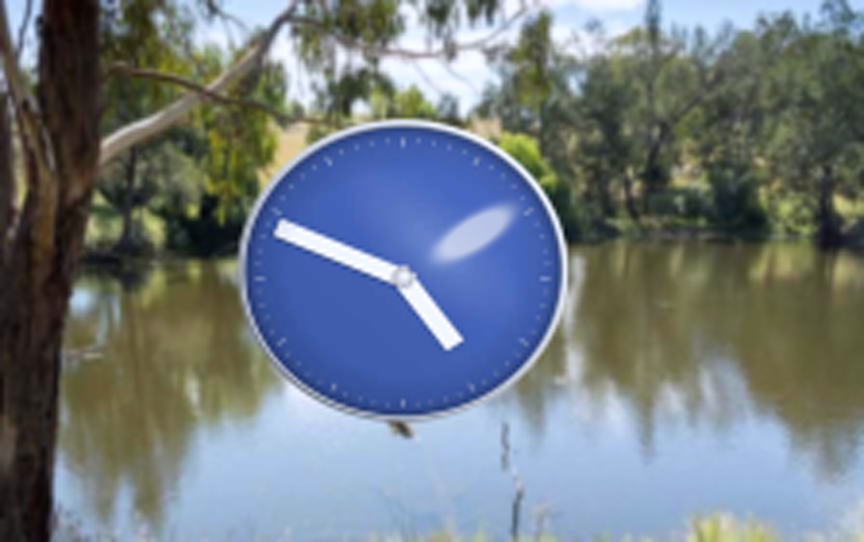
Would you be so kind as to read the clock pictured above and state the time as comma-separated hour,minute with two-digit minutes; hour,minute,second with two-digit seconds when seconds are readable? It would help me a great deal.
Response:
4,49
